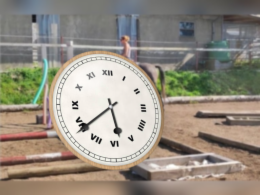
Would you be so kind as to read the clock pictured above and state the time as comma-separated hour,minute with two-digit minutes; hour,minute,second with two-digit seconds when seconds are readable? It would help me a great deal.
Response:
5,39
